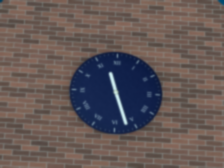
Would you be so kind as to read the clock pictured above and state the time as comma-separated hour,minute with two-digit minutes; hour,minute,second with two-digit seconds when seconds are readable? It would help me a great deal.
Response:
11,27
